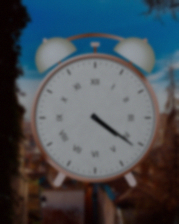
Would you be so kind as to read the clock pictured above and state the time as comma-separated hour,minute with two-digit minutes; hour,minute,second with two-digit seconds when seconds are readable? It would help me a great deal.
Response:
4,21
